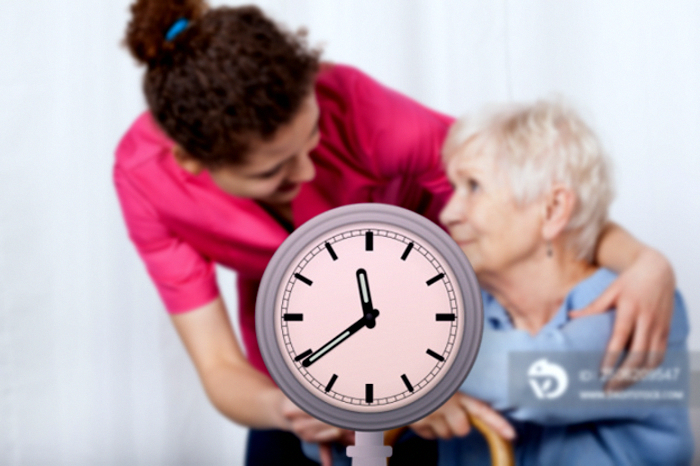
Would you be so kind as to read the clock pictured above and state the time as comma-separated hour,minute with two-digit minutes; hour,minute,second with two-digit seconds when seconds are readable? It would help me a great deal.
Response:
11,39
